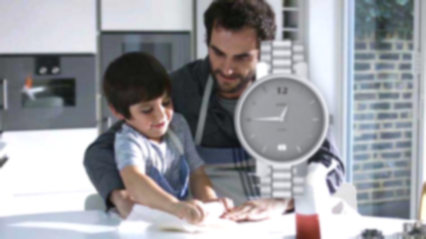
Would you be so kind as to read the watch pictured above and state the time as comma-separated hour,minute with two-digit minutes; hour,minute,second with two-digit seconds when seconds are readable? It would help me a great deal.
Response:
12,45
